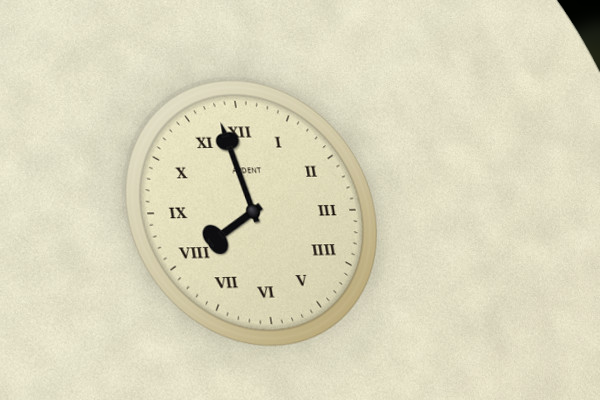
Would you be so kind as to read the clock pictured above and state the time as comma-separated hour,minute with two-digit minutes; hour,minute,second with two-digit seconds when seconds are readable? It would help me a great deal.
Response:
7,58
